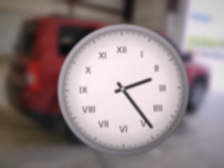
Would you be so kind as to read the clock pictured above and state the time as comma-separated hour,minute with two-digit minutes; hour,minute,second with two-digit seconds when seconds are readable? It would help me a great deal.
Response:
2,24
